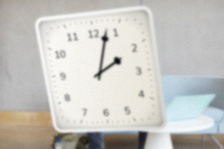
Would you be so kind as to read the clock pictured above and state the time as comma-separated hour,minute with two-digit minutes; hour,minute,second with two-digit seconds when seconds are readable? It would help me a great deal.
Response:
2,03
